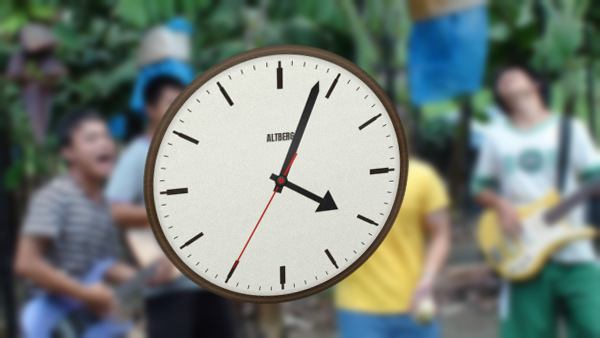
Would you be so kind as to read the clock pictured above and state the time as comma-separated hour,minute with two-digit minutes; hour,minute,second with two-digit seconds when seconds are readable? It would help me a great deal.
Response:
4,03,35
